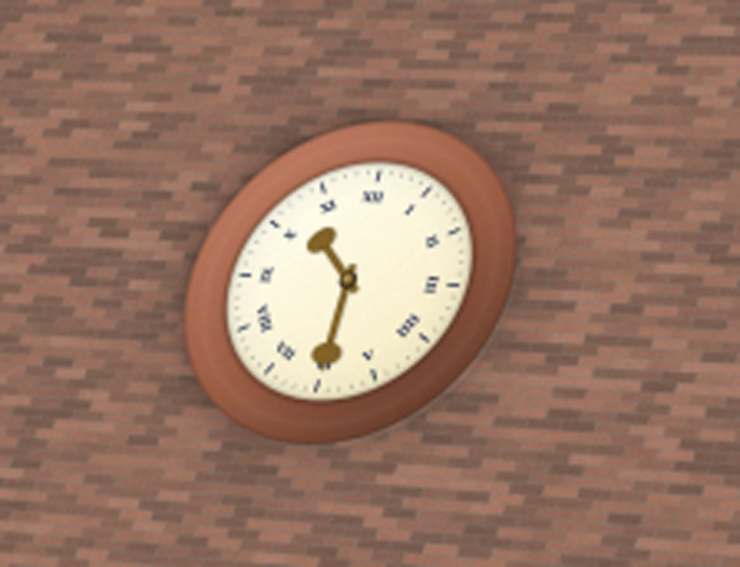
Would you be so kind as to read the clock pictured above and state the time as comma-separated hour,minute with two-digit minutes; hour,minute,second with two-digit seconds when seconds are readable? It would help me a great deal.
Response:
10,30
